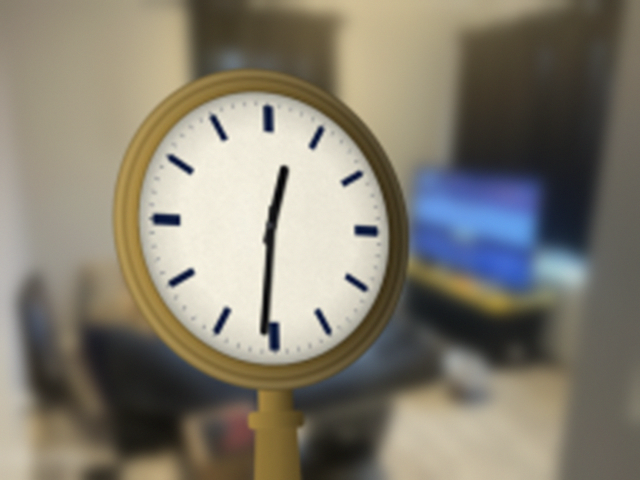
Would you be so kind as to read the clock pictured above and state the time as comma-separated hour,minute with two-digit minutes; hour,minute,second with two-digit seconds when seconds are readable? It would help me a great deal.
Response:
12,31
